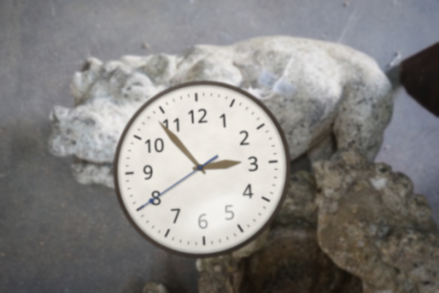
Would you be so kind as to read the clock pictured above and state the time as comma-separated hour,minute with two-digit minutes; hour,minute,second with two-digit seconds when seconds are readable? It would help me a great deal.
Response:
2,53,40
